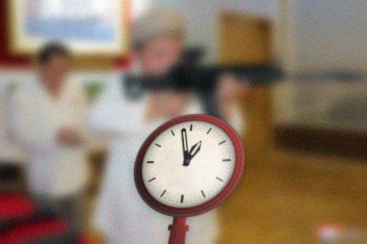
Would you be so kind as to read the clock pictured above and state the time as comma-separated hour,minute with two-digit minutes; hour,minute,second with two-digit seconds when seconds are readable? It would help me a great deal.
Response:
12,58
